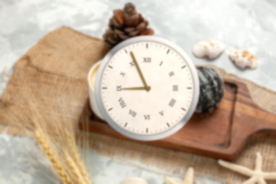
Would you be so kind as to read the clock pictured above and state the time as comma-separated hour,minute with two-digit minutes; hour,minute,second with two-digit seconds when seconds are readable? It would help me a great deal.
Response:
8,56
